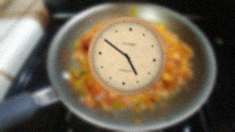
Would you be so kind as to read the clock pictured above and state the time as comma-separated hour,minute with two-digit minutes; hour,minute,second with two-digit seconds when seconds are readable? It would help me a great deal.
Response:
4,50
